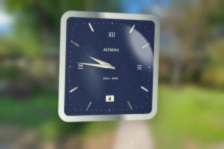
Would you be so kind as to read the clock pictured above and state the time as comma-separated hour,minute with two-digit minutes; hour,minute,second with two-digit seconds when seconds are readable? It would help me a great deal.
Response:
9,46
